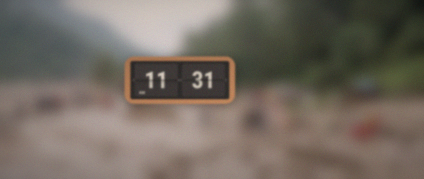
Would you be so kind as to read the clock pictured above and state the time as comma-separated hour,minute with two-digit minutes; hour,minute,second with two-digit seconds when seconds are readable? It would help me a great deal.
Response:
11,31
